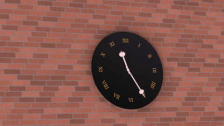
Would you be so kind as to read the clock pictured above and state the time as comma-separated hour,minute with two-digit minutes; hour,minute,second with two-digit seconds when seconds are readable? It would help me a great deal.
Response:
11,25
